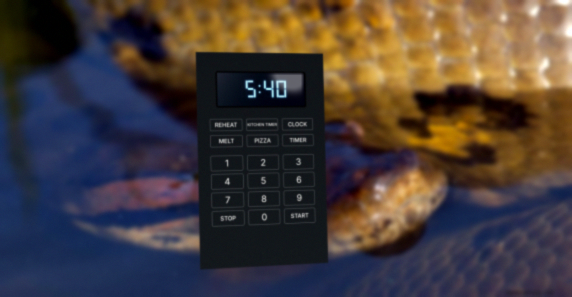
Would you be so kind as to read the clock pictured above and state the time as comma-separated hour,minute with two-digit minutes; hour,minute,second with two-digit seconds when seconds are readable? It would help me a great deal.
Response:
5,40
